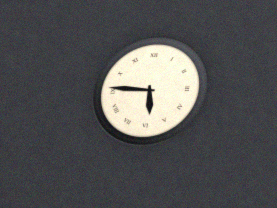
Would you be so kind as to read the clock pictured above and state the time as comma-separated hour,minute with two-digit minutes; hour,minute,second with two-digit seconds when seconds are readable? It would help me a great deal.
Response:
5,46
